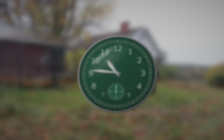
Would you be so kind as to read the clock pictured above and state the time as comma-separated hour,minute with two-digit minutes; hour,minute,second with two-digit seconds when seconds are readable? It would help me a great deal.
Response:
10,46
